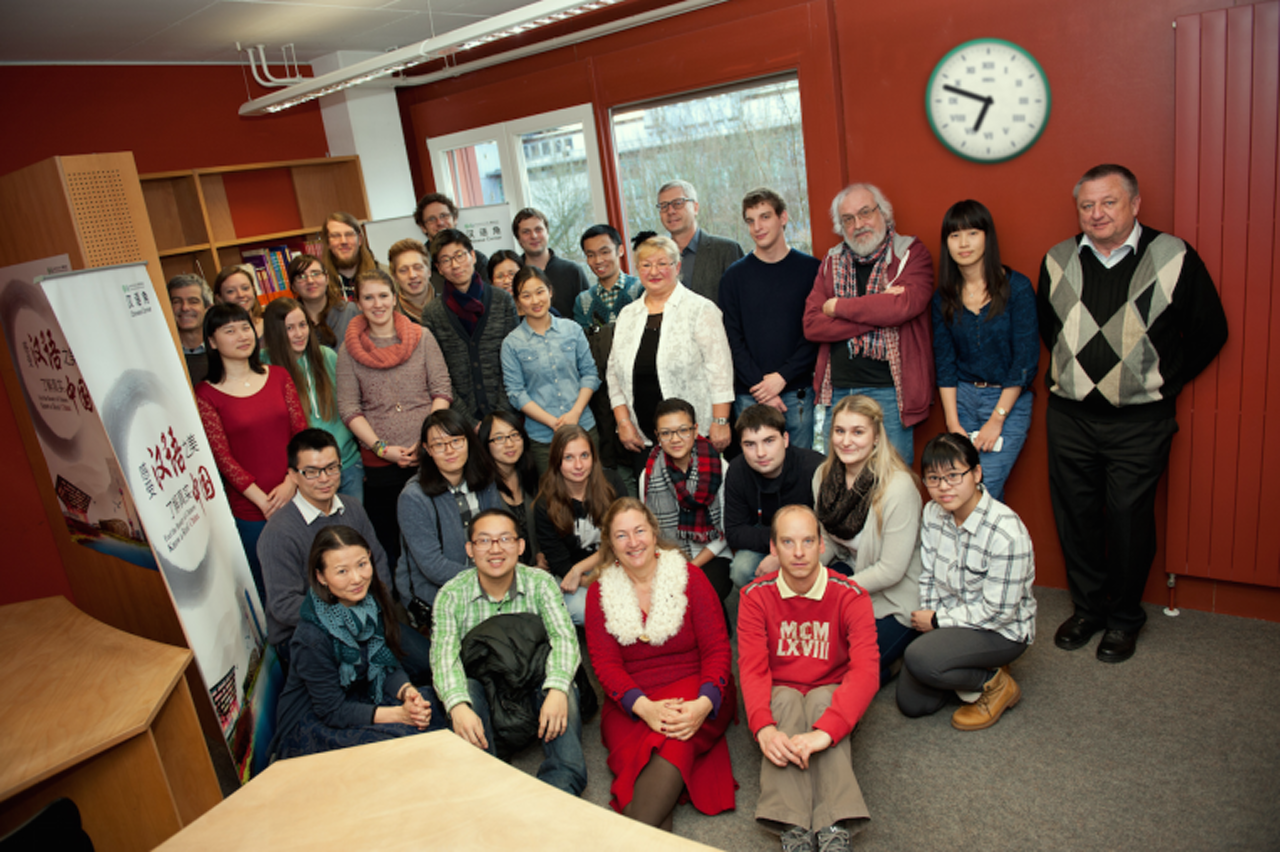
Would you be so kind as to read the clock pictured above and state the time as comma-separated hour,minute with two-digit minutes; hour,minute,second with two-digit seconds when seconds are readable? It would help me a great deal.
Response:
6,48
